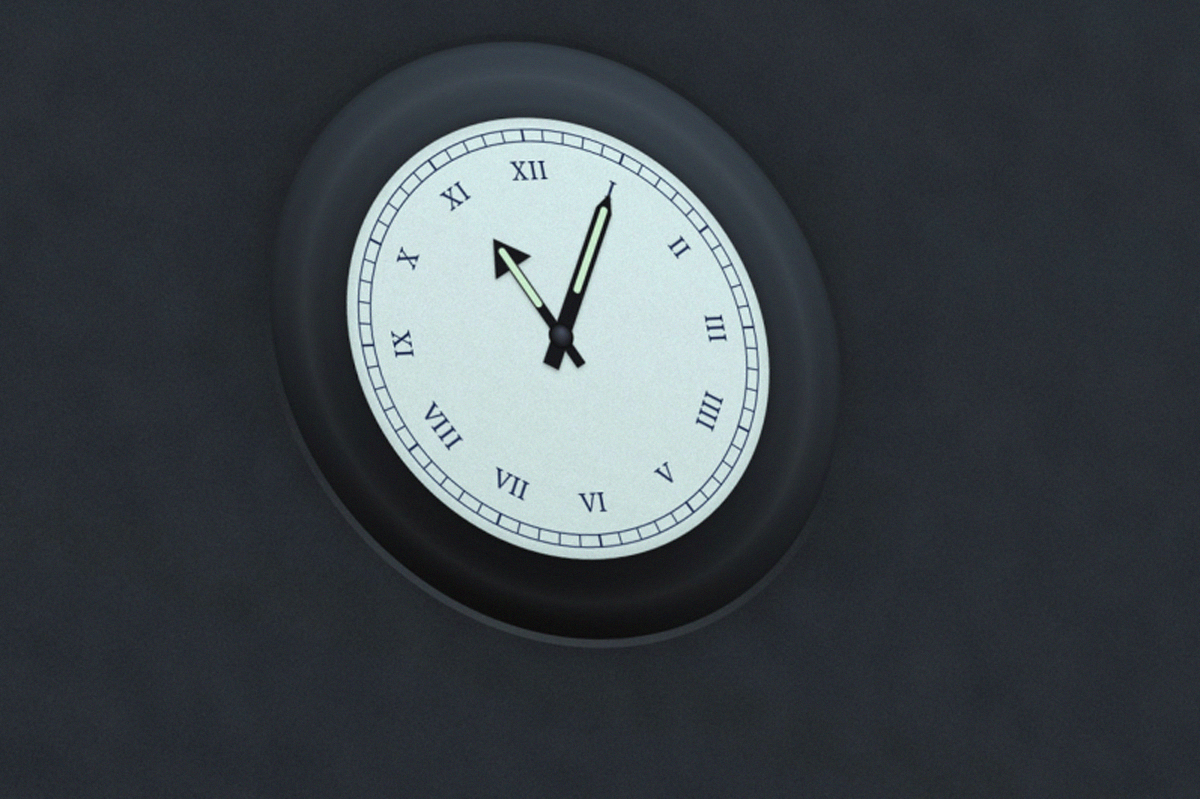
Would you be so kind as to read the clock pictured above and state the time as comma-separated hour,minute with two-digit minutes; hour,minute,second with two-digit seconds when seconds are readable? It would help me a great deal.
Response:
11,05
